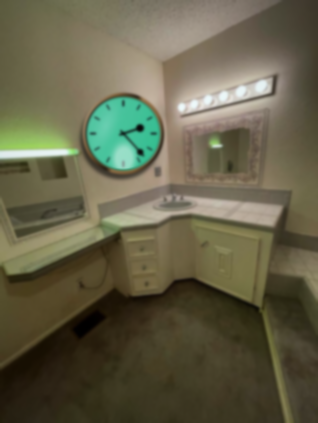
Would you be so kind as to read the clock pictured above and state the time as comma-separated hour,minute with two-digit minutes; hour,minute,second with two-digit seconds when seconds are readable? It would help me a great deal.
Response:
2,23
